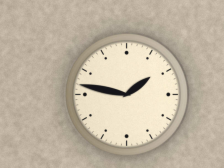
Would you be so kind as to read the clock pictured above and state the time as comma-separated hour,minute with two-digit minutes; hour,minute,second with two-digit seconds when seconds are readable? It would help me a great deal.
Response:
1,47
